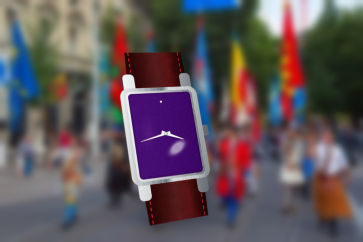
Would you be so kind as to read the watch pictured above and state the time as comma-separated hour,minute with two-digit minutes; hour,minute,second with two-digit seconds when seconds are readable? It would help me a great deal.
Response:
3,43
